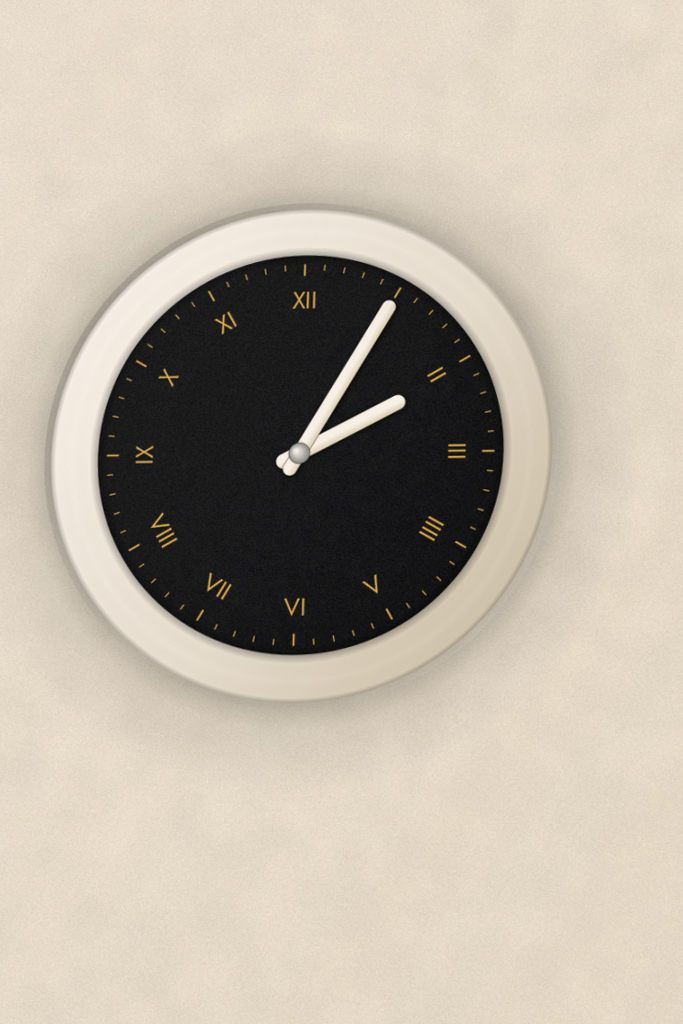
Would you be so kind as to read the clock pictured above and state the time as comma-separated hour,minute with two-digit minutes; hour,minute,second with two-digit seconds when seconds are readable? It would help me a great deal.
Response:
2,05
